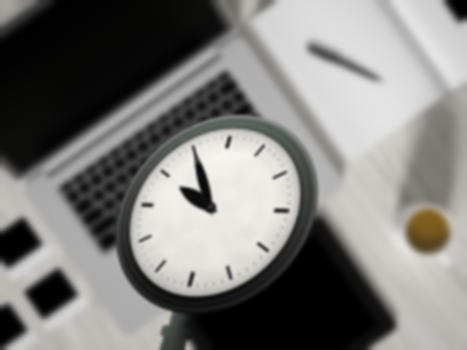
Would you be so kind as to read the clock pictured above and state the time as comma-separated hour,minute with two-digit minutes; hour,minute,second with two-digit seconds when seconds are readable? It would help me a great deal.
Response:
9,55
